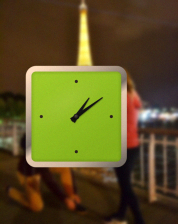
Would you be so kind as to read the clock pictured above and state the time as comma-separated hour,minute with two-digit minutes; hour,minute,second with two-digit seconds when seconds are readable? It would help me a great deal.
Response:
1,09
